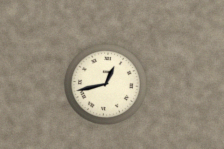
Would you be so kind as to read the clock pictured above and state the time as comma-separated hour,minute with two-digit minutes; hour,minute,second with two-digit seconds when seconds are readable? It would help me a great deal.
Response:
12,42
